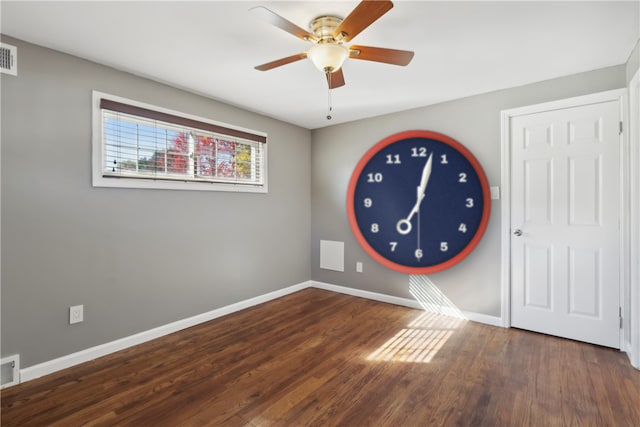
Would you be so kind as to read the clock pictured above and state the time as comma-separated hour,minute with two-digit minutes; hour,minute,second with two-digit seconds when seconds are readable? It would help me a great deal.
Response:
7,02,30
